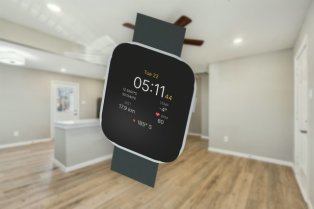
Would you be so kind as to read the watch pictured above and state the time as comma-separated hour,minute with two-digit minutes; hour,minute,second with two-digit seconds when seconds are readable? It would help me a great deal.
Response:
5,11
